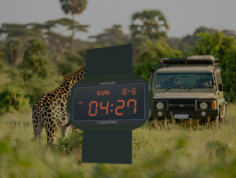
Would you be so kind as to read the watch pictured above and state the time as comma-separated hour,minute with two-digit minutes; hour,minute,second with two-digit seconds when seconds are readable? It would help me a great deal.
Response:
4,27
